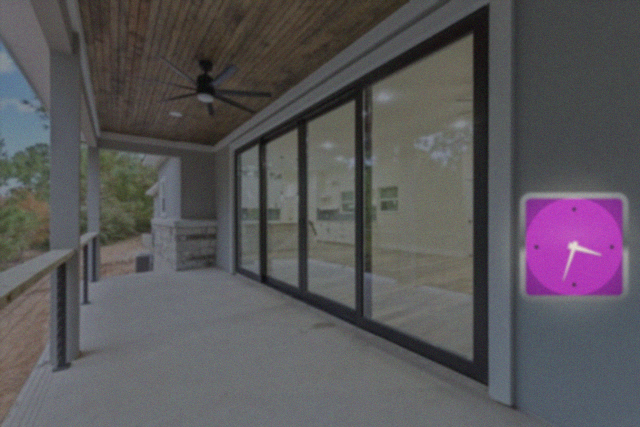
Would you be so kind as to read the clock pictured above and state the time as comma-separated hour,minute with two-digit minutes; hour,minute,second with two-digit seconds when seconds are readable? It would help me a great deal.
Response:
3,33
